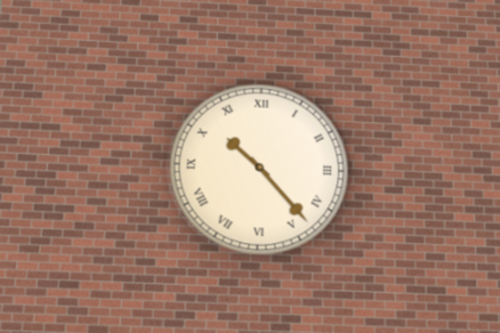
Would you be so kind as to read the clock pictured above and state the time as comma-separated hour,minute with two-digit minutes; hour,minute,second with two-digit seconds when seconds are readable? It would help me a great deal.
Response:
10,23
